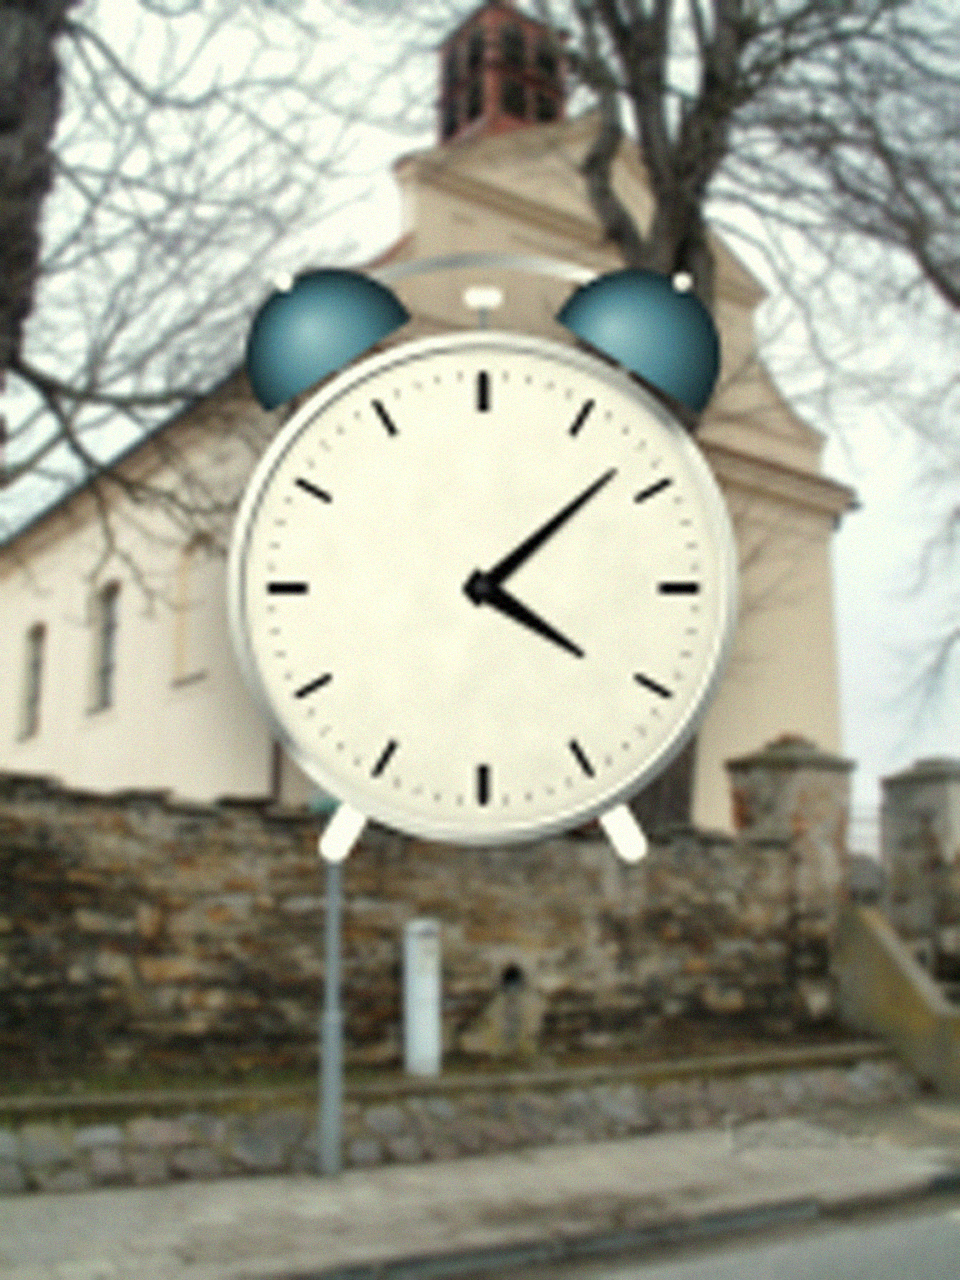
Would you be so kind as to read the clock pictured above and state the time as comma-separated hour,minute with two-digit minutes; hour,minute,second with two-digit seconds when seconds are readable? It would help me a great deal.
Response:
4,08
